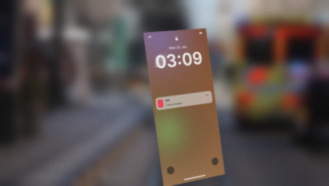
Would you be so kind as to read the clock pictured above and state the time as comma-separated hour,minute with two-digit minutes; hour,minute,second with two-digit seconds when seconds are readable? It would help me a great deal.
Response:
3,09
